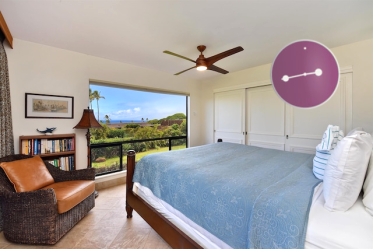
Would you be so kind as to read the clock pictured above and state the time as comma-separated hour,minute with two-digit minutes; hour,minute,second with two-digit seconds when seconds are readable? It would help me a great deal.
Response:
2,43
